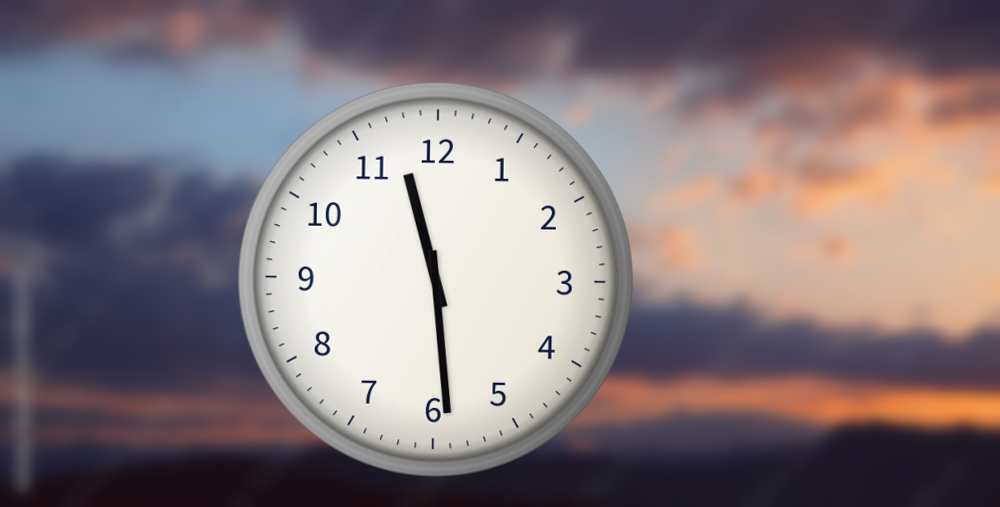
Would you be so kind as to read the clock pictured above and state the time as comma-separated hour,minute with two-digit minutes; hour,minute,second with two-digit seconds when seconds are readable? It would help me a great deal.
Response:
11,29
